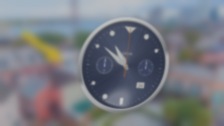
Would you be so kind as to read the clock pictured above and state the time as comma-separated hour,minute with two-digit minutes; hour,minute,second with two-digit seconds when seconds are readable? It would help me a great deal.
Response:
10,51
